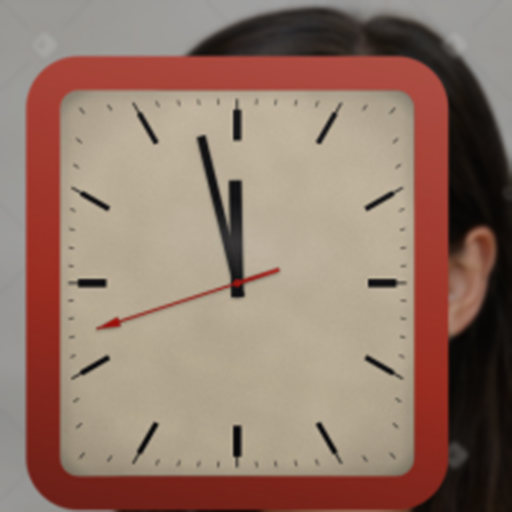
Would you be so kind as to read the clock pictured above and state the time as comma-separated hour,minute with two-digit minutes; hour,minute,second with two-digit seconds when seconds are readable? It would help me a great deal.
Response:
11,57,42
